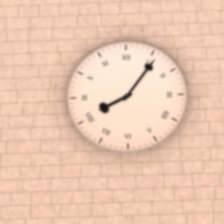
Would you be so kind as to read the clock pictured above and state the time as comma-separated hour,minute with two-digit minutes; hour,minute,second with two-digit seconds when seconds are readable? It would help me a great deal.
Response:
8,06
